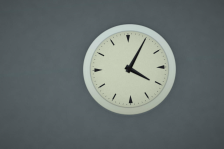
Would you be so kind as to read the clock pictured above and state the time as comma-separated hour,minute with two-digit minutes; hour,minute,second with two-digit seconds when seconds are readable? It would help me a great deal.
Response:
4,05
